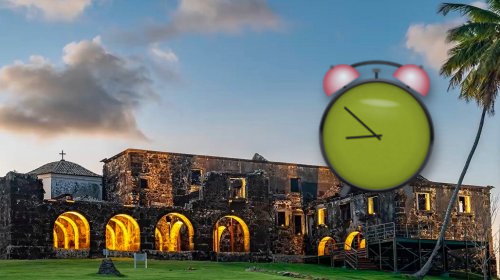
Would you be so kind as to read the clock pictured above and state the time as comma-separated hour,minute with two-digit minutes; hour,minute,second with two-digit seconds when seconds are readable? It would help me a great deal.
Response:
8,52
